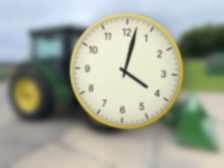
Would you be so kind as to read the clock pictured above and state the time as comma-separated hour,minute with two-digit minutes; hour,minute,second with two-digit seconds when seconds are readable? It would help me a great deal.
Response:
4,02
